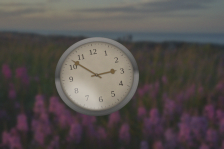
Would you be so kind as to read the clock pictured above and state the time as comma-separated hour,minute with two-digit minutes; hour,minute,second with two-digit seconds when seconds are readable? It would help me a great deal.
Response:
2,52
